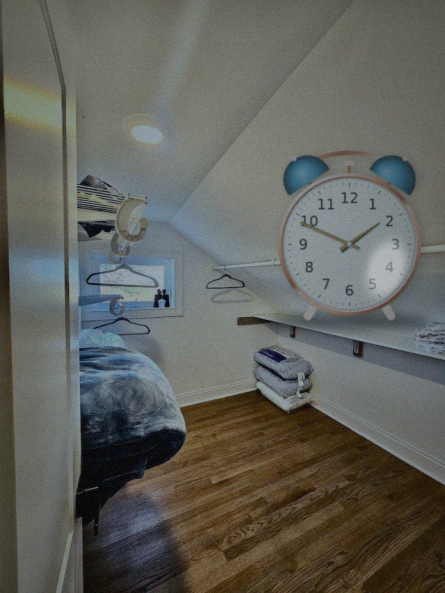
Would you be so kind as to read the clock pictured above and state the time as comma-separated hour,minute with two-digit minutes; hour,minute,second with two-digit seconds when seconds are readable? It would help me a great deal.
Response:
1,49
